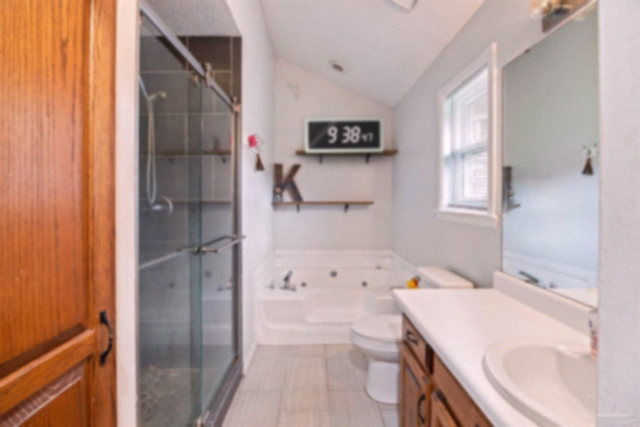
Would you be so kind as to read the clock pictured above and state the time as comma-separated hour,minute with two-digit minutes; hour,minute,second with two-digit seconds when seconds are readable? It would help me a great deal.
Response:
9,38
